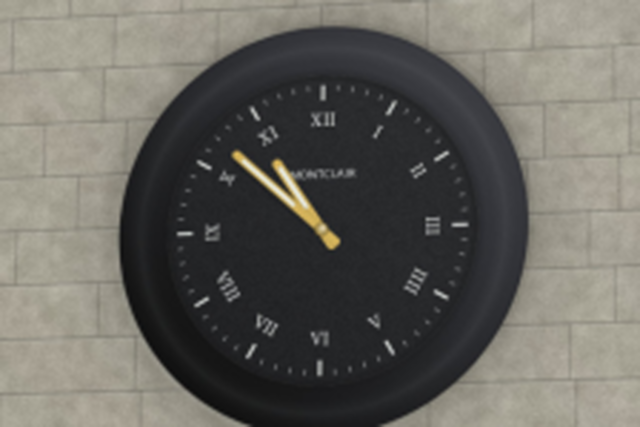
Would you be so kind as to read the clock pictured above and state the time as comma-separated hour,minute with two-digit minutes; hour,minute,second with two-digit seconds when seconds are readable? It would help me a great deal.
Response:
10,52
